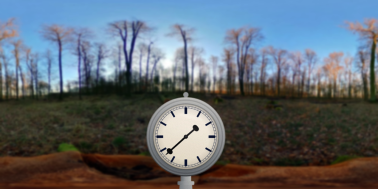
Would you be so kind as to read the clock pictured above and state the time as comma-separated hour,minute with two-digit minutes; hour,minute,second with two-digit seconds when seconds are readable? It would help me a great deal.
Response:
1,38
